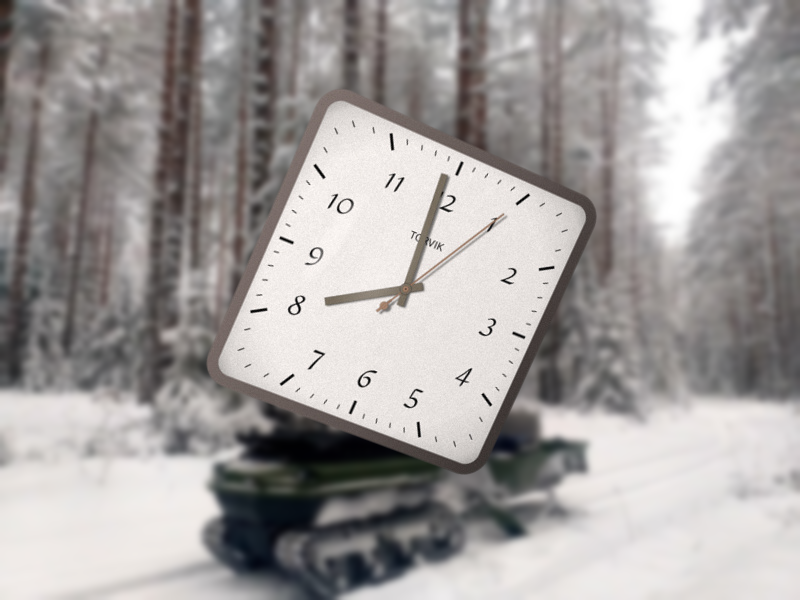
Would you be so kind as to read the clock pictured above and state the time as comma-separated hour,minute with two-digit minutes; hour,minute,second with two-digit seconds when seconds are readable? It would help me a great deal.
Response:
7,59,05
